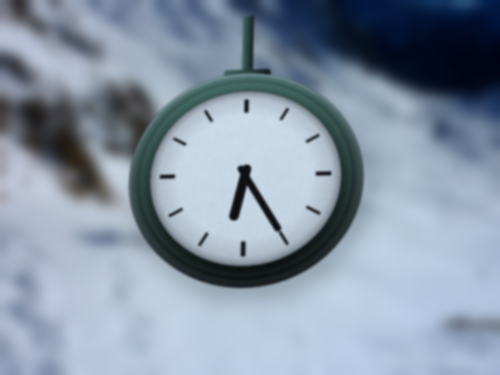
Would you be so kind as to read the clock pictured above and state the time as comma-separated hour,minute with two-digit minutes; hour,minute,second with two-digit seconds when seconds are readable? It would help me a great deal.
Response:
6,25
